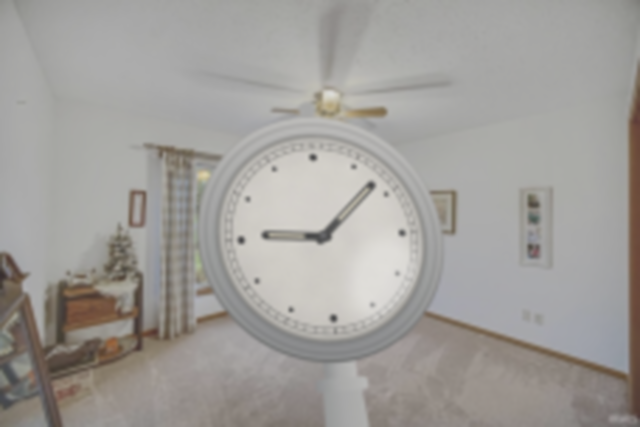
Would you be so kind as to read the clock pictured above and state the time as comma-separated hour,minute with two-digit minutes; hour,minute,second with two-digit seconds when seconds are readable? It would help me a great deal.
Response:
9,08
